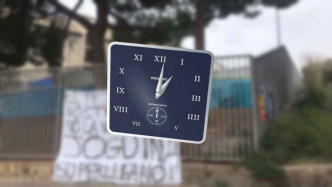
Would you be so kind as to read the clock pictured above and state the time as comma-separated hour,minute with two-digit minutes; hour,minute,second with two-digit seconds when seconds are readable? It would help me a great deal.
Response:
1,01
